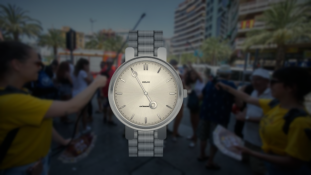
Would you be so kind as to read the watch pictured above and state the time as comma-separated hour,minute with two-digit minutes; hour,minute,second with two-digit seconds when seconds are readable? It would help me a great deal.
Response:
4,55
